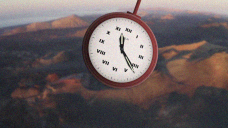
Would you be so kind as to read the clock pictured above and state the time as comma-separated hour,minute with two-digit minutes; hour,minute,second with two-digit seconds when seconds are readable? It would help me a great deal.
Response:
11,22
